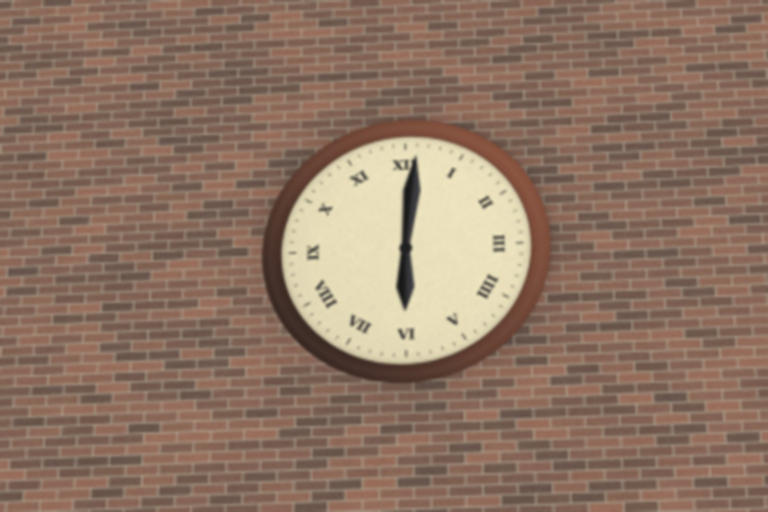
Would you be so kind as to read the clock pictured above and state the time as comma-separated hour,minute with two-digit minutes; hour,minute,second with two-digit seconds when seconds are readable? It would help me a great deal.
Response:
6,01
